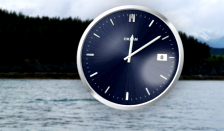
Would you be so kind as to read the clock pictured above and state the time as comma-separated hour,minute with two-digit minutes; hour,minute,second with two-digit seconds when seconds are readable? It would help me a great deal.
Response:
12,09
